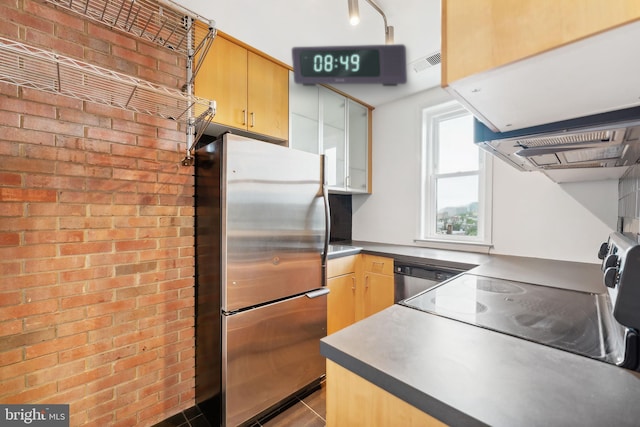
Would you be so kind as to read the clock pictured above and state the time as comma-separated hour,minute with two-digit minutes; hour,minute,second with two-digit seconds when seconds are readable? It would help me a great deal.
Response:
8,49
